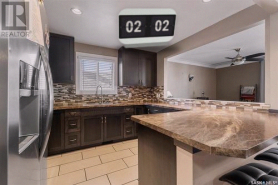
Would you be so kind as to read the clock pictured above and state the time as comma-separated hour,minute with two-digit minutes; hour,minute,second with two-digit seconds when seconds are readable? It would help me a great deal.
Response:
2,02
